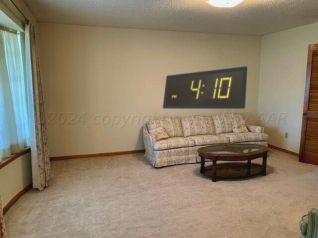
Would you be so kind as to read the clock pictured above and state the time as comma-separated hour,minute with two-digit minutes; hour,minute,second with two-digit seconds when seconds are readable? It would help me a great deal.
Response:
4,10
